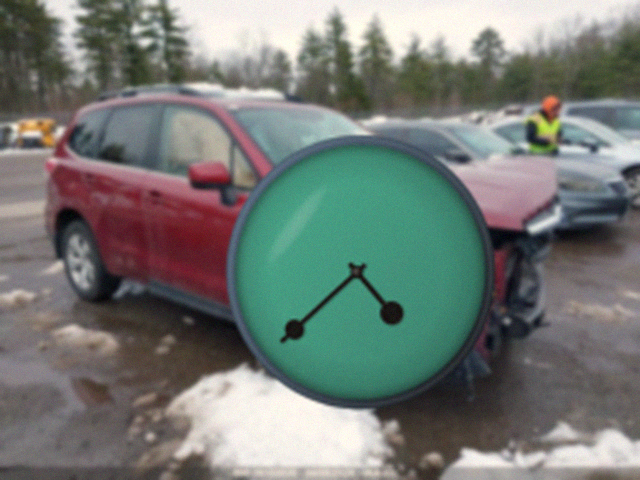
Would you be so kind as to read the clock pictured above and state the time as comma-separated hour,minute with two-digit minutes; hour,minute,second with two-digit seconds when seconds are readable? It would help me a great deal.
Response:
4,38
